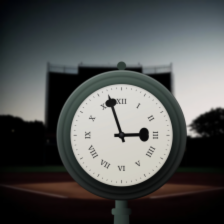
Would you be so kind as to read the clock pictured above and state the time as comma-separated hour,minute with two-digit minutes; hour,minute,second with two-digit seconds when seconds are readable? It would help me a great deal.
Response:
2,57
